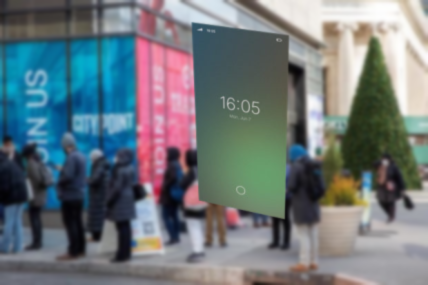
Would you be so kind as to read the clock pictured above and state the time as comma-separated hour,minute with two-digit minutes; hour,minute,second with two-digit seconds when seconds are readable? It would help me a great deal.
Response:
16,05
